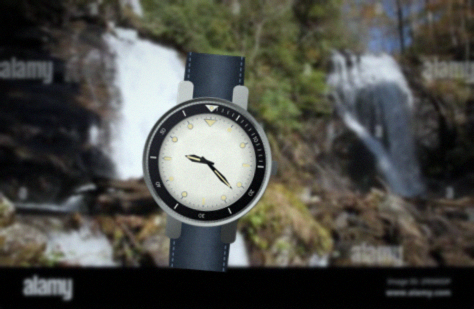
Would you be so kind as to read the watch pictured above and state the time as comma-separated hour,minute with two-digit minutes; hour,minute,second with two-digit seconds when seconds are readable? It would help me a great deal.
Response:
9,22
